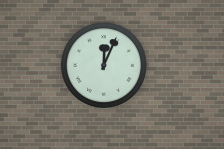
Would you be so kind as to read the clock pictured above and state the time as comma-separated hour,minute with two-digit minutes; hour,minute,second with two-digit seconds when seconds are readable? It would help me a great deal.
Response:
12,04
